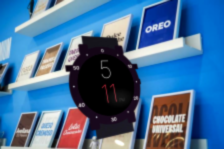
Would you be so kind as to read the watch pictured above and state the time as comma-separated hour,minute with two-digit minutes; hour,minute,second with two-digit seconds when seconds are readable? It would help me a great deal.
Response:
5,11
